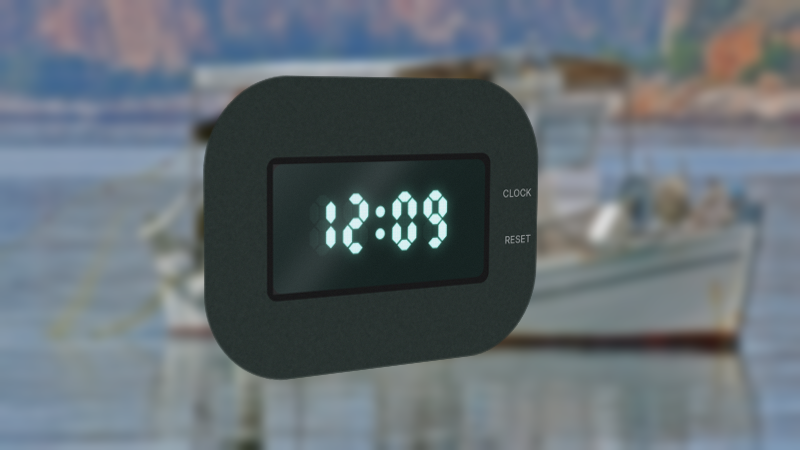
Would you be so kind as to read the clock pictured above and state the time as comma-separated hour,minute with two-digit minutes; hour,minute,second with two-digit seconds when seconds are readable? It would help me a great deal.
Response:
12,09
